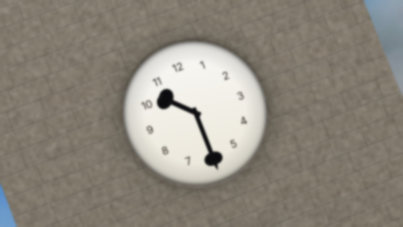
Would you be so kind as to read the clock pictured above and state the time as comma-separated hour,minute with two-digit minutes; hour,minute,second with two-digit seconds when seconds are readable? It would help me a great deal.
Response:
10,30
